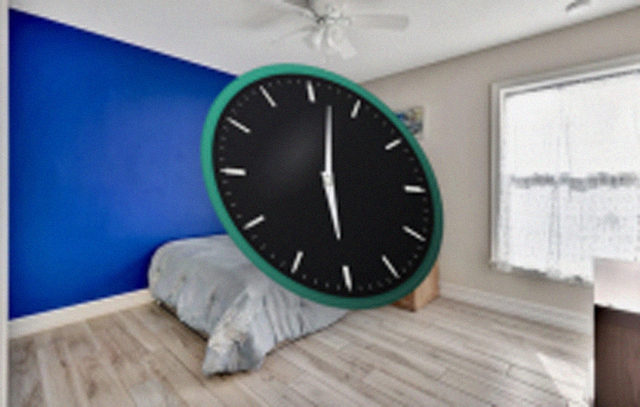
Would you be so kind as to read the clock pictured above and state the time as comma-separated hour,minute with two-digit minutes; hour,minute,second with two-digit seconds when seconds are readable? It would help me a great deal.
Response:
6,02
